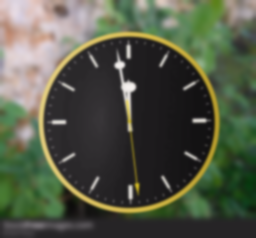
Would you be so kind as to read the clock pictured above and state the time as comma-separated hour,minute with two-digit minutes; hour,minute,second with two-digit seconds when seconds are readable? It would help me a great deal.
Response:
11,58,29
